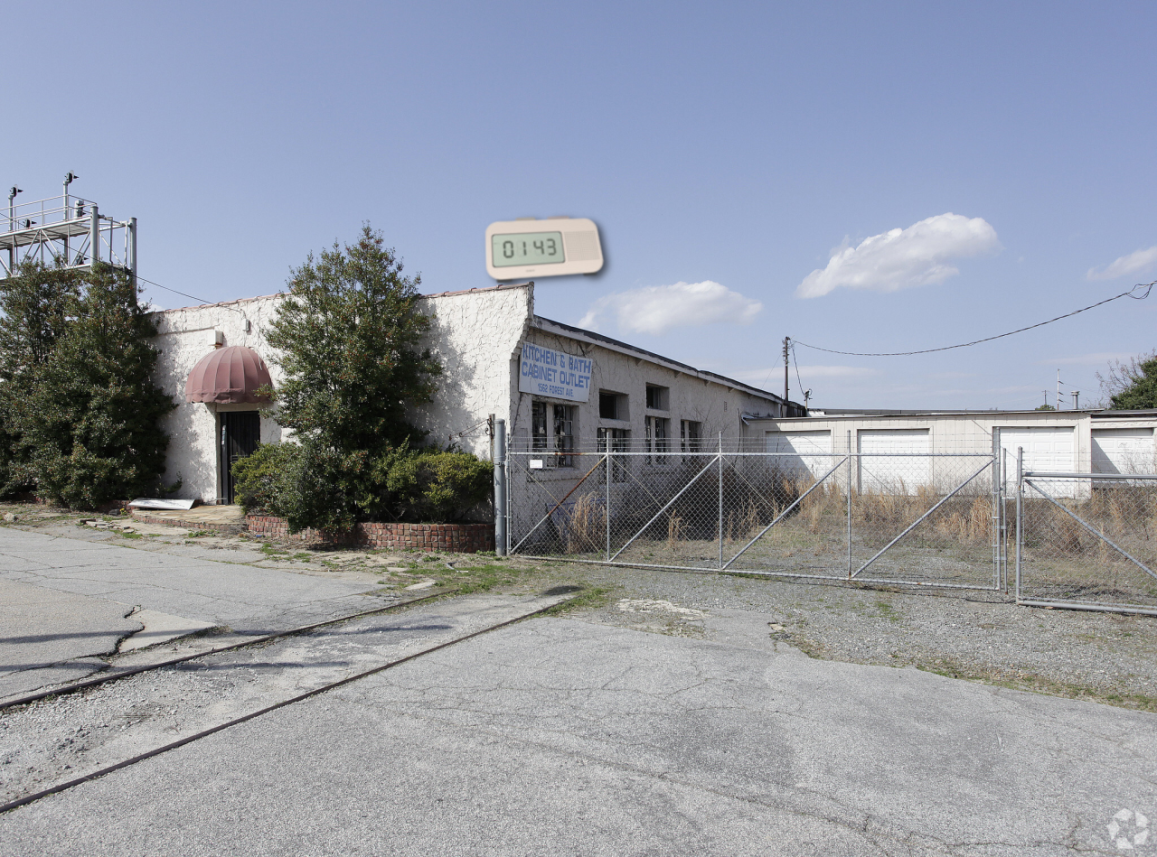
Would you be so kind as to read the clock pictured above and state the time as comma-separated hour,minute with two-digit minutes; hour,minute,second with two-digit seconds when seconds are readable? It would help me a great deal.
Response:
1,43
